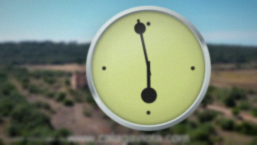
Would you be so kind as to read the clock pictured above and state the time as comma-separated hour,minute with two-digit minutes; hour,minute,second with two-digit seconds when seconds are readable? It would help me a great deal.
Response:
5,58
